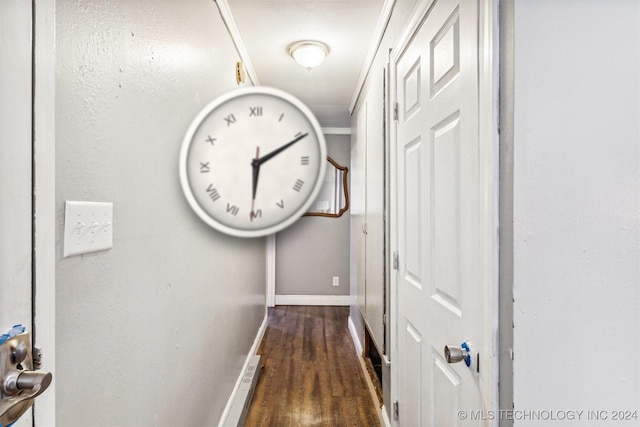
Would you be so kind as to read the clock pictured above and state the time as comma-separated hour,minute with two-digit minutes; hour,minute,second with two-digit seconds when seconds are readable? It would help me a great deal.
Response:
6,10,31
